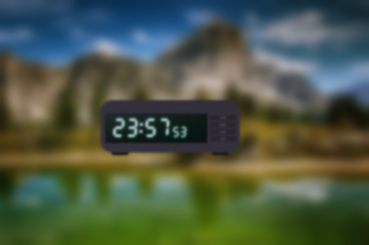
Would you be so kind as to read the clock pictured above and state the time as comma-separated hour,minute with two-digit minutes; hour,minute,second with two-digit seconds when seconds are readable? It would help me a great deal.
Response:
23,57
